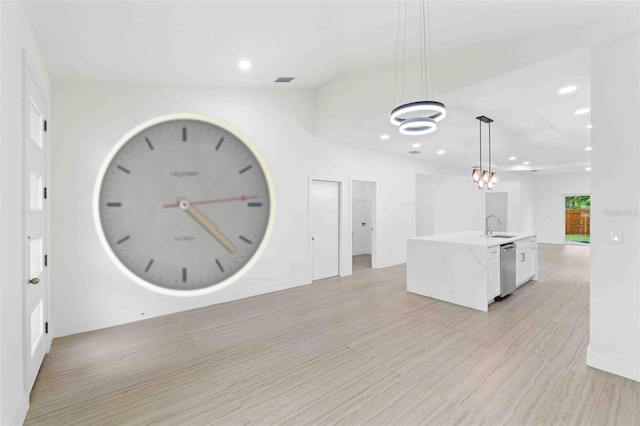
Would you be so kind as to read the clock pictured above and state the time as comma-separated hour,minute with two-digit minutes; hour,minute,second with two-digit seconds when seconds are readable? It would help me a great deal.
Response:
4,22,14
